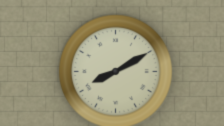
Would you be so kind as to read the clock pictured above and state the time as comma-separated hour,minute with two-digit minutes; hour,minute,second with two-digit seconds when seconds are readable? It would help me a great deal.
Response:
8,10
